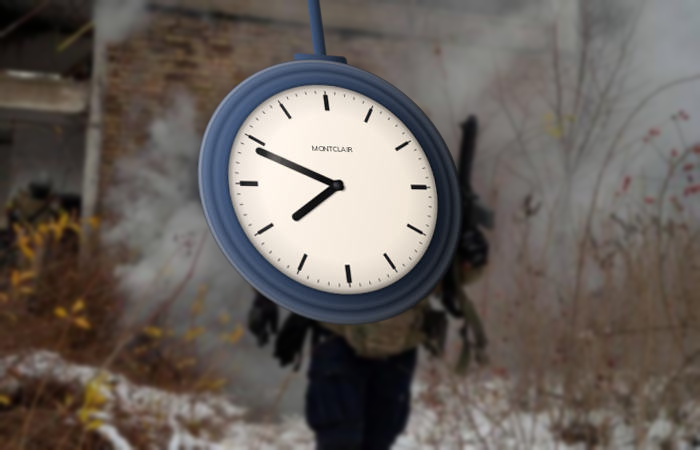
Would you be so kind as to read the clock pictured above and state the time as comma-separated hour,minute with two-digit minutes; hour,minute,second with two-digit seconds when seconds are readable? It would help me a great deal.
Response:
7,49
